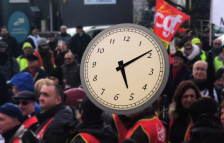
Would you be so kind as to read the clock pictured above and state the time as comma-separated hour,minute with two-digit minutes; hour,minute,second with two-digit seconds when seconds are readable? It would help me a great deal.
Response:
5,09
